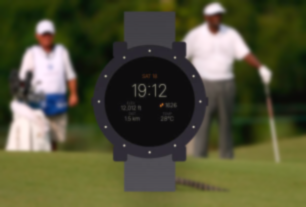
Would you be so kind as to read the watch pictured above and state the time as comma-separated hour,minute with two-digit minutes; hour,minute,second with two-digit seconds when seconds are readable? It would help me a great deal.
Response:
19,12
